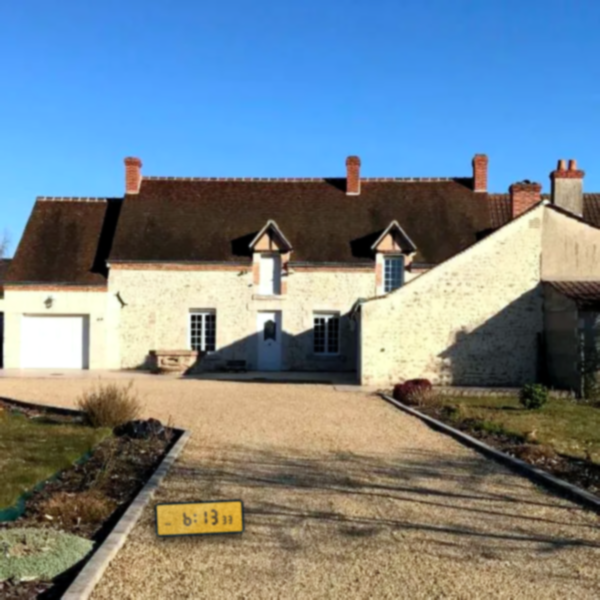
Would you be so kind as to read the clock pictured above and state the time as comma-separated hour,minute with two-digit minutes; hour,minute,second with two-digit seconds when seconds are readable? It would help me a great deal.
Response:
6,13
